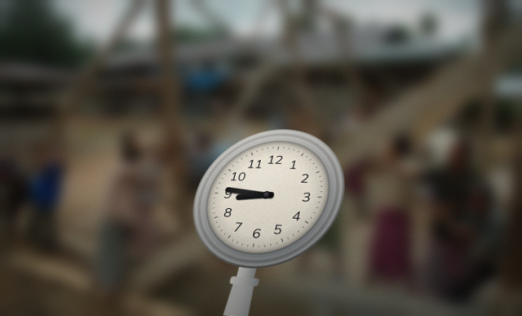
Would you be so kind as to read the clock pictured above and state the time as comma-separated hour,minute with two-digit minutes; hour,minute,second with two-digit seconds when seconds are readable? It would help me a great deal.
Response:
8,46
